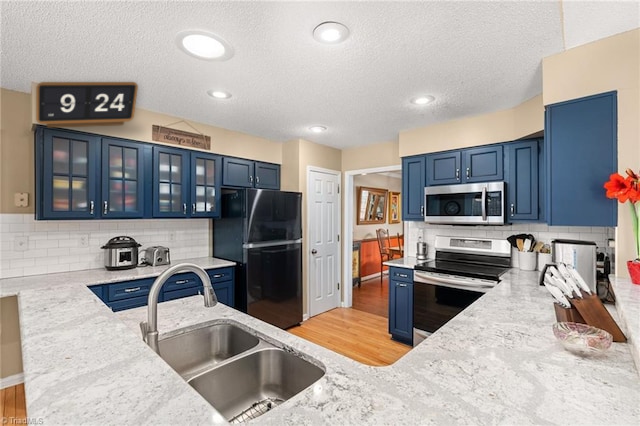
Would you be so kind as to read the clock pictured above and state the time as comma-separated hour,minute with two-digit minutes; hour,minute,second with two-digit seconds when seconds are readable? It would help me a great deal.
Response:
9,24
